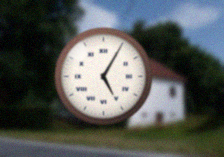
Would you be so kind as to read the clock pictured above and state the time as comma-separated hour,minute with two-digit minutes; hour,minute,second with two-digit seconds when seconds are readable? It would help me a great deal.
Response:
5,05
